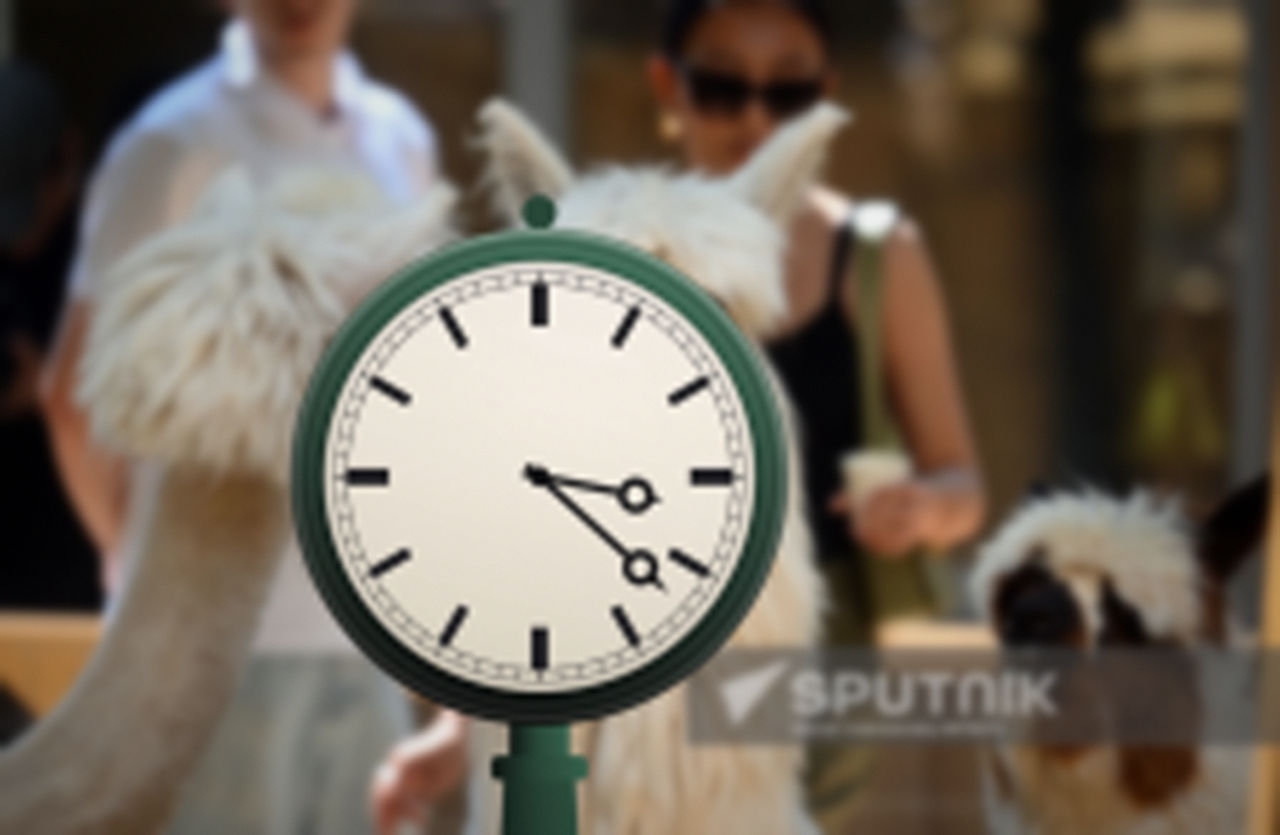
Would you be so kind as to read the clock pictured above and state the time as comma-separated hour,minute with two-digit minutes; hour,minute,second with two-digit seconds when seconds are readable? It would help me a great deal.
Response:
3,22
